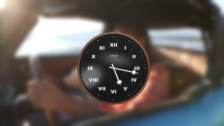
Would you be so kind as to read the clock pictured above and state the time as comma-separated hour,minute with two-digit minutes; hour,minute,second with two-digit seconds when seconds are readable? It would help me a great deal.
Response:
5,17
